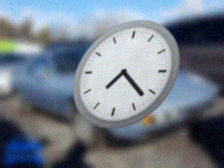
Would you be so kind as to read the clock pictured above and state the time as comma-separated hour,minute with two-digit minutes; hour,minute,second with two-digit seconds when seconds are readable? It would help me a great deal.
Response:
7,22
